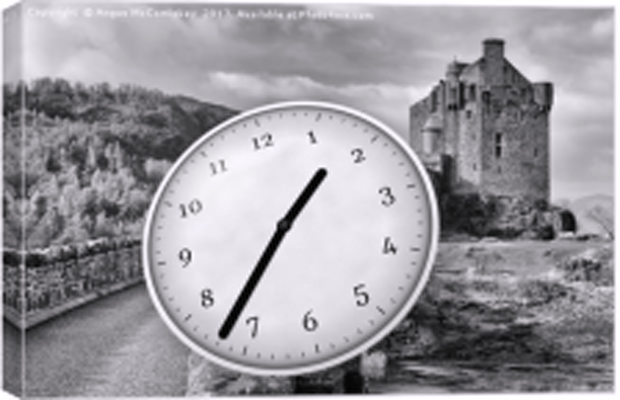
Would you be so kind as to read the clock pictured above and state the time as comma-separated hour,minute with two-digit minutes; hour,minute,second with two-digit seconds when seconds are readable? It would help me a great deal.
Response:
1,37
